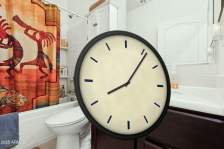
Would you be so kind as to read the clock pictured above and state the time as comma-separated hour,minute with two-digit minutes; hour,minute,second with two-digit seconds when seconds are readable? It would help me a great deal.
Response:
8,06
